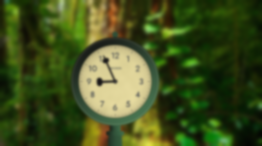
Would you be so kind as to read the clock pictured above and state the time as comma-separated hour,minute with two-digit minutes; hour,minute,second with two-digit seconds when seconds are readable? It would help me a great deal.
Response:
8,56
